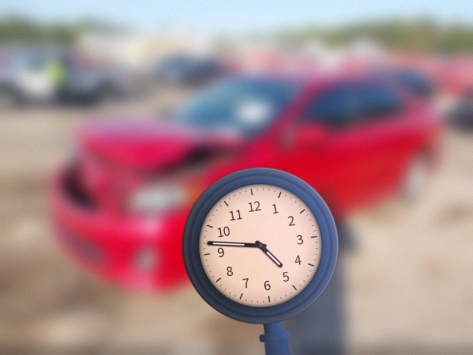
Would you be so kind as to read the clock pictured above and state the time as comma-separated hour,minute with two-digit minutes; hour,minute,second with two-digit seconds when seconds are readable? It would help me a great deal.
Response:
4,47
